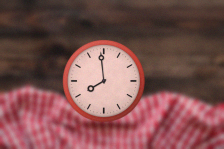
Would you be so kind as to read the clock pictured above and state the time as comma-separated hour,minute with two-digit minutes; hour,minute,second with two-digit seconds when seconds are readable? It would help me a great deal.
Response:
7,59
